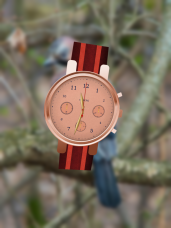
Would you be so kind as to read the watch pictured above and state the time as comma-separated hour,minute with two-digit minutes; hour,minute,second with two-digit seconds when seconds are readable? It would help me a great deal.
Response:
11,32
